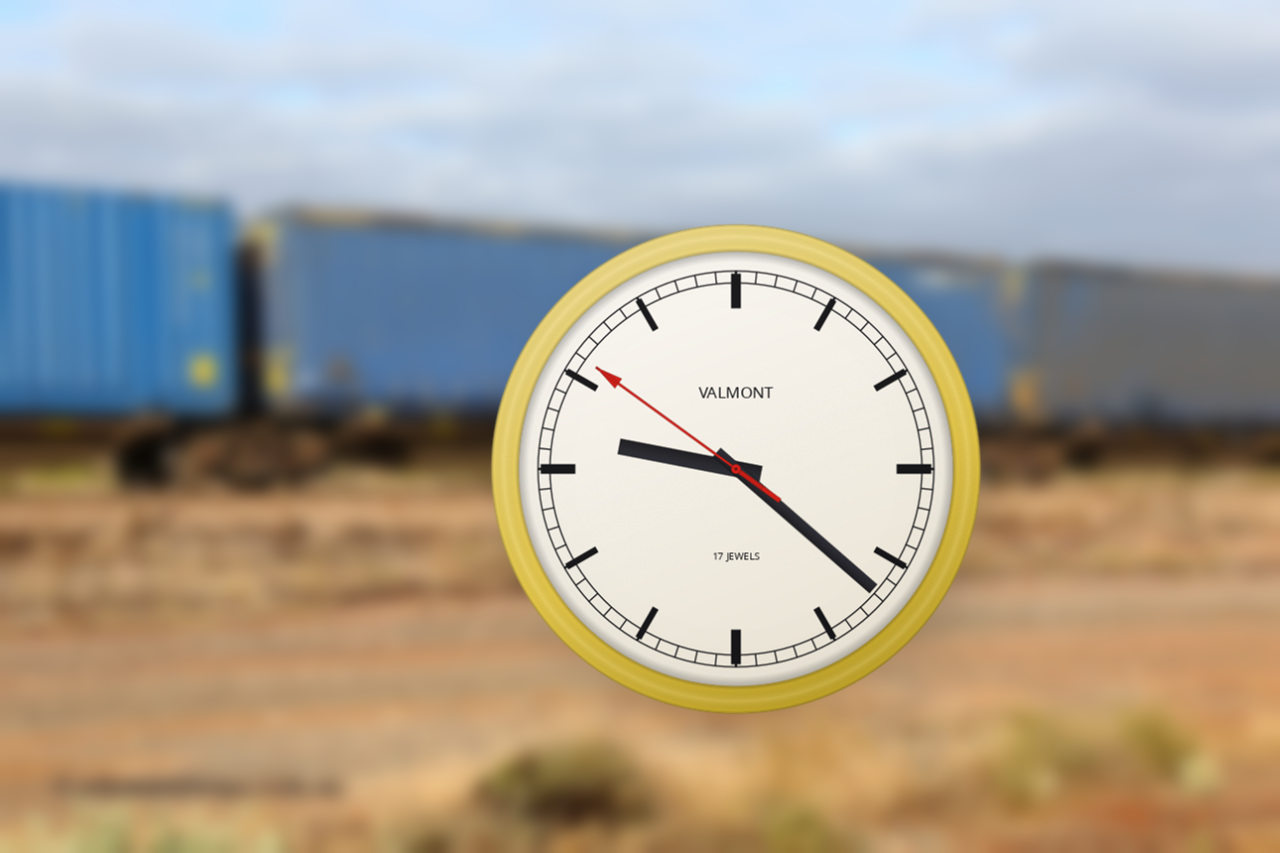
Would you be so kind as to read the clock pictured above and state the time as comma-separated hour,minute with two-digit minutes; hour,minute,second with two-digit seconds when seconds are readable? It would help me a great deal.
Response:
9,21,51
